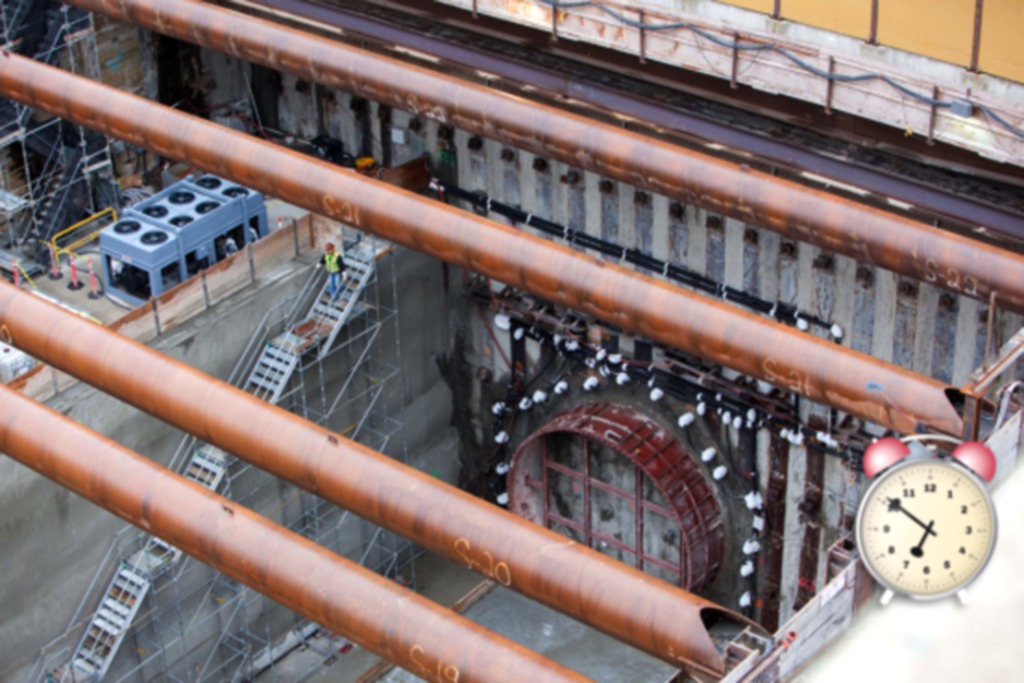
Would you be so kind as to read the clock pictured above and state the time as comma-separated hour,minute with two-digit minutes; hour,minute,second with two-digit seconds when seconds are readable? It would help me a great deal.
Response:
6,51
